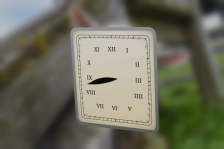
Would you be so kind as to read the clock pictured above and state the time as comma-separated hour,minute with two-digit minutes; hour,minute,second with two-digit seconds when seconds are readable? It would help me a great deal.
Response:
8,43
